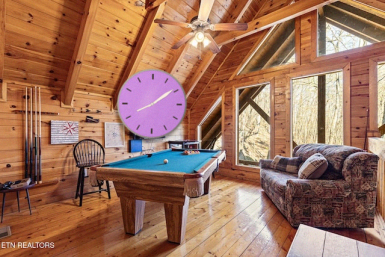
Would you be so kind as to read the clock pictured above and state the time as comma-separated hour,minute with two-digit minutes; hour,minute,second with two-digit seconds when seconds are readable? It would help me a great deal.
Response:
8,09
